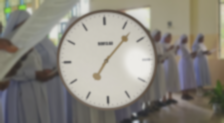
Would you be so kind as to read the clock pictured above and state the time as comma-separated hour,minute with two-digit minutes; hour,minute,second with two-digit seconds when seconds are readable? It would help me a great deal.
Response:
7,07
